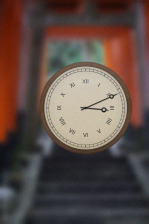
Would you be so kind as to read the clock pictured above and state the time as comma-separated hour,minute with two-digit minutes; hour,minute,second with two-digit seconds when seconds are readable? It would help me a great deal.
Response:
3,11
